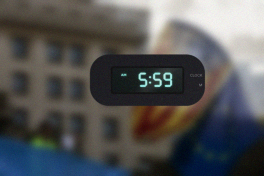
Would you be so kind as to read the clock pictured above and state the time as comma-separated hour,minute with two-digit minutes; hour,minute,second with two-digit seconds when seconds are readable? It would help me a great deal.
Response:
5,59
